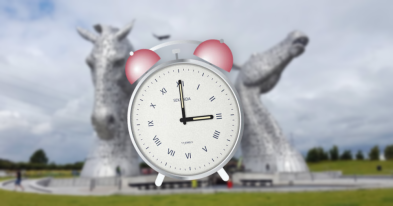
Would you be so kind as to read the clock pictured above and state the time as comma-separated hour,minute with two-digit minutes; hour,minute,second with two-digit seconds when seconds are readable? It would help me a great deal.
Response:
3,00
